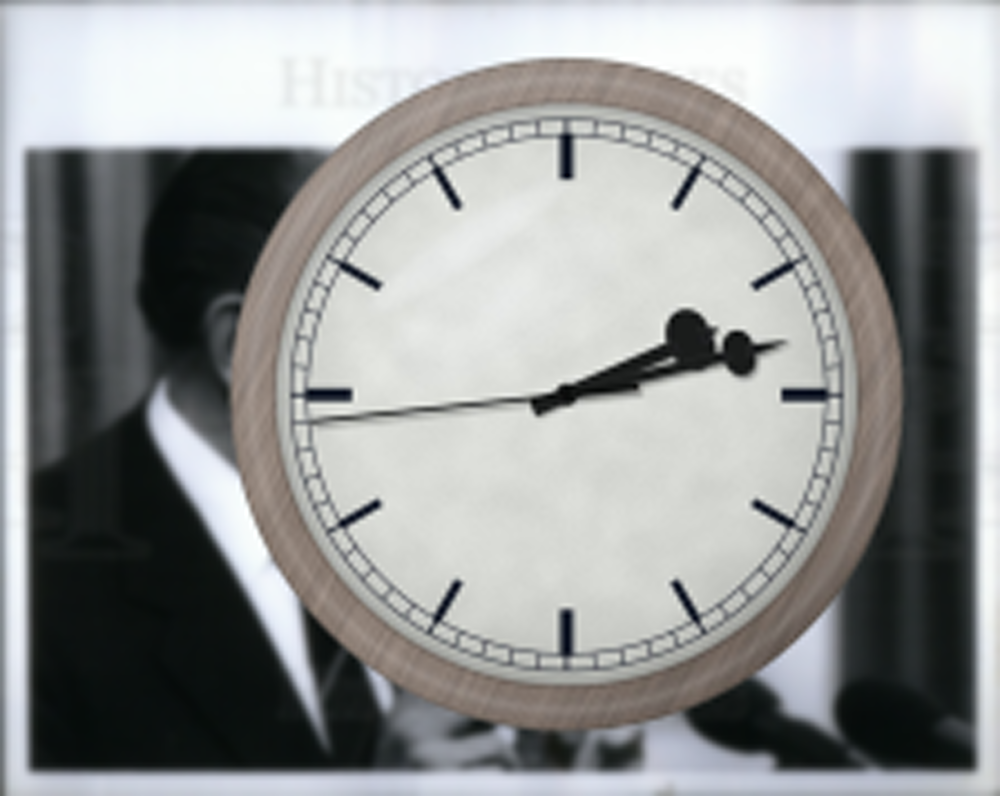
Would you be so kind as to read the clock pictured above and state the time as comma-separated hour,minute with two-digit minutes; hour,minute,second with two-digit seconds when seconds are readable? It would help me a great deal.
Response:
2,12,44
